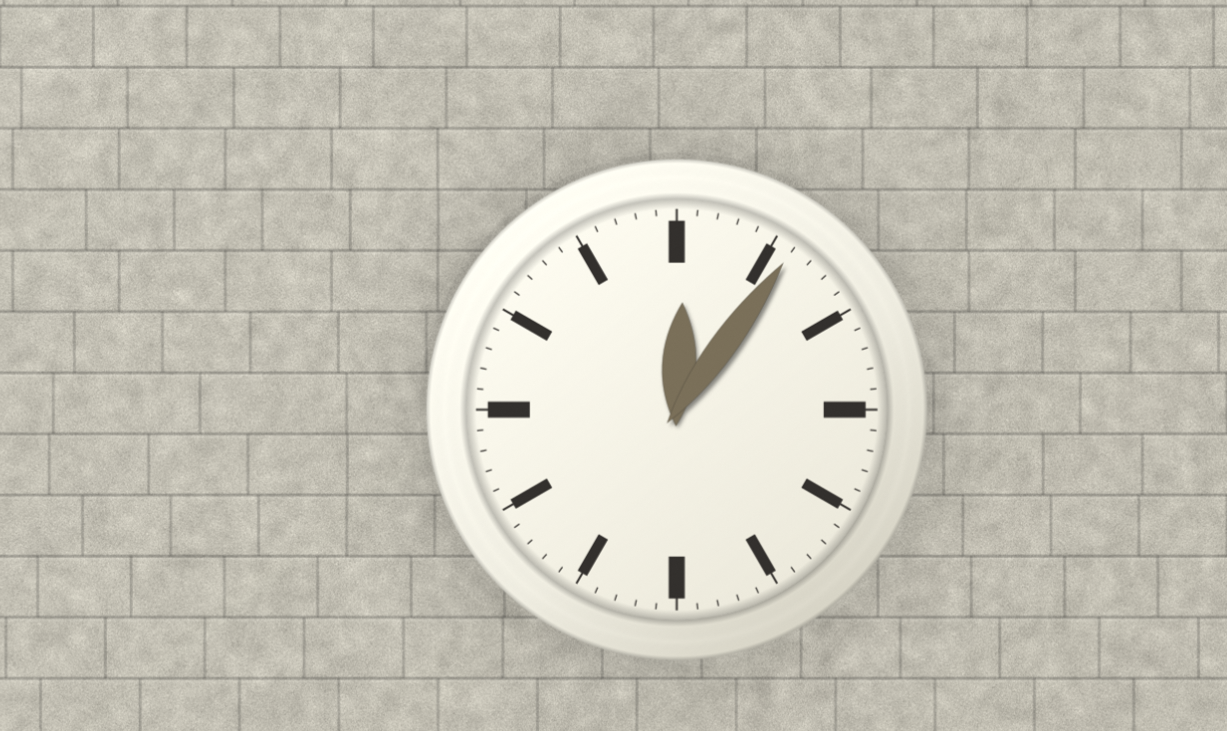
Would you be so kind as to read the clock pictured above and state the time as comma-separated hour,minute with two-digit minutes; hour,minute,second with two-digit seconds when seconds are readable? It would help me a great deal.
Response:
12,06
